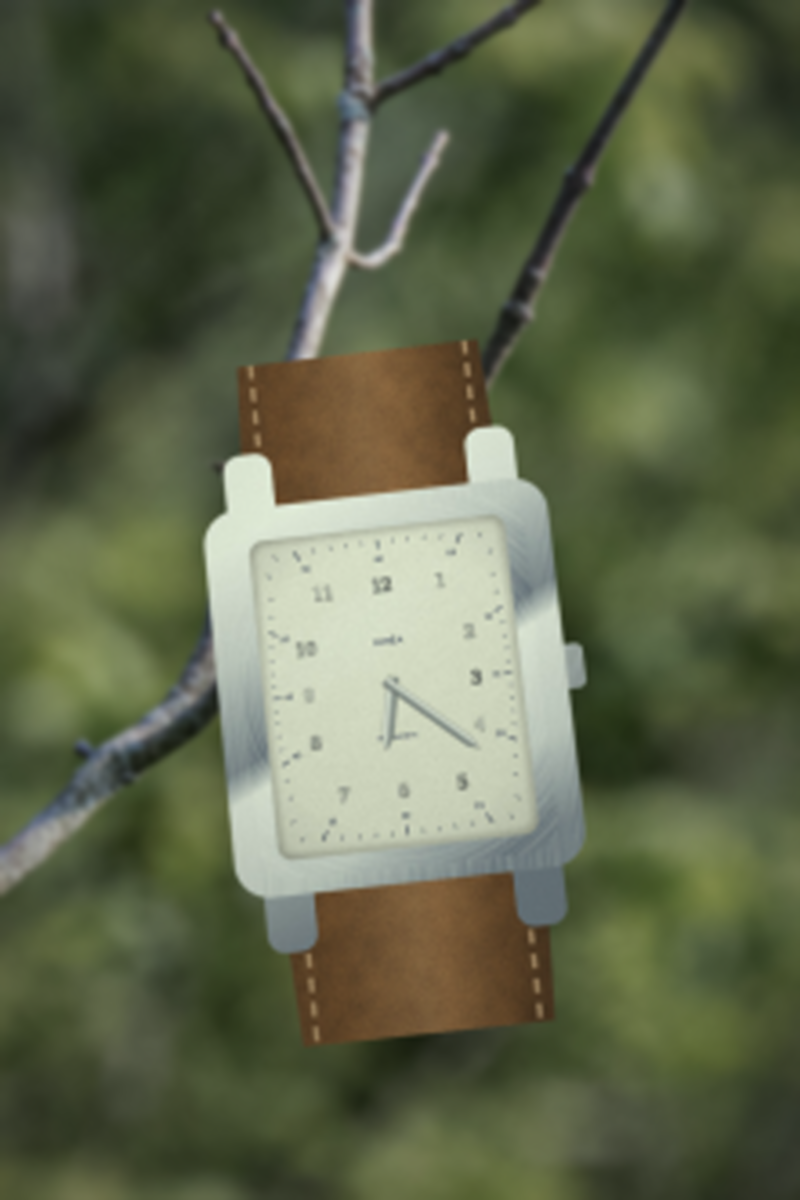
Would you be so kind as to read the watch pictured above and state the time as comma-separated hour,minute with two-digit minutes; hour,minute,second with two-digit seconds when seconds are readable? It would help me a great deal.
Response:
6,22
